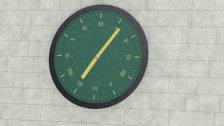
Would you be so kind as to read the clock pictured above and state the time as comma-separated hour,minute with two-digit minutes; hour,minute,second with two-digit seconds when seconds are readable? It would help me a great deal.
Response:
7,06
